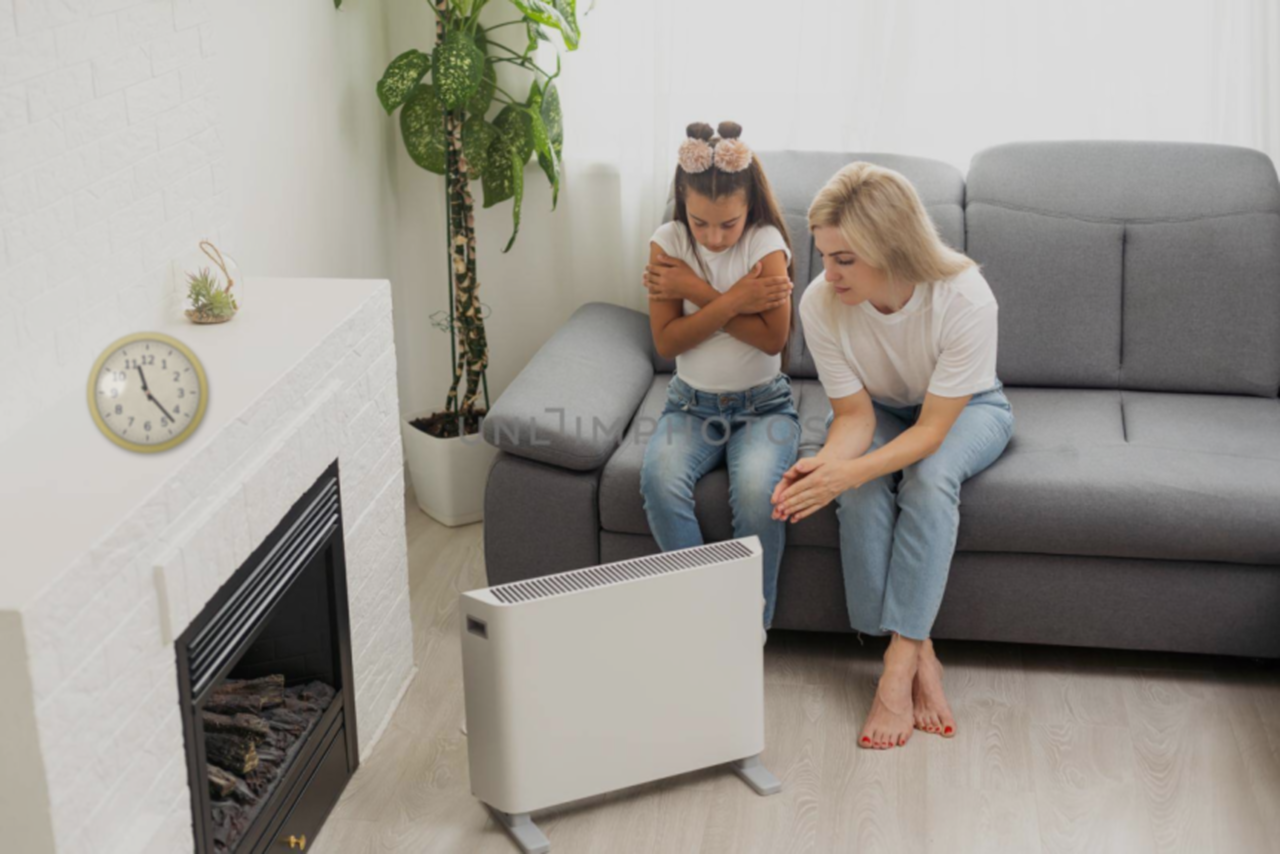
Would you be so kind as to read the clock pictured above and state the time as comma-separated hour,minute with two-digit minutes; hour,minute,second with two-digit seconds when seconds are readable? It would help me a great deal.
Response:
11,23
